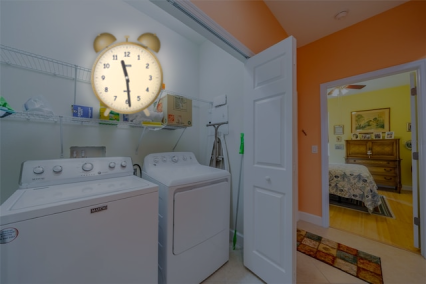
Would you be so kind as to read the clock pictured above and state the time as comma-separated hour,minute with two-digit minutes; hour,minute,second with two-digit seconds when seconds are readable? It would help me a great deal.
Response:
11,29
